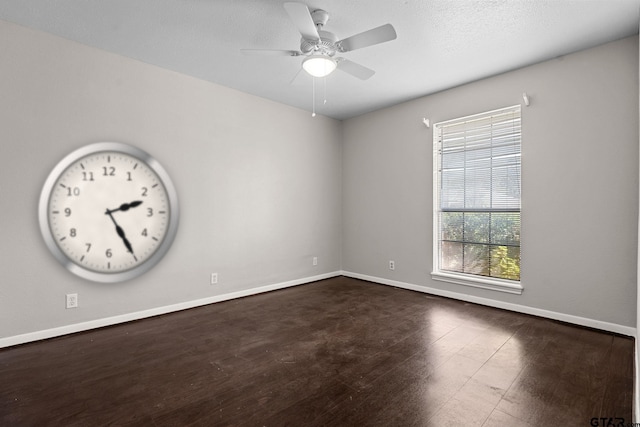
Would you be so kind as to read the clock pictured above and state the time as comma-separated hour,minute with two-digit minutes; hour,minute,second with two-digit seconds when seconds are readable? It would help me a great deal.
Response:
2,25
